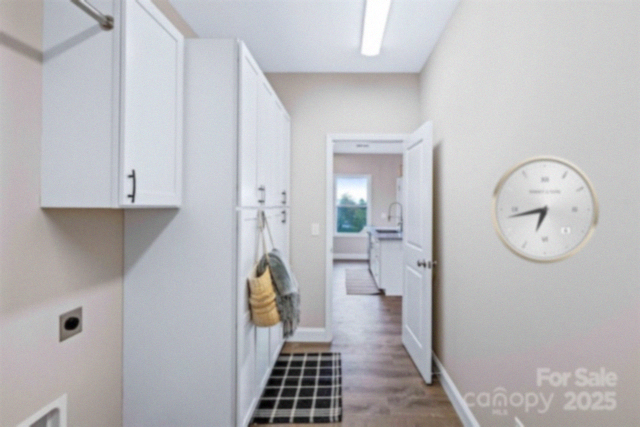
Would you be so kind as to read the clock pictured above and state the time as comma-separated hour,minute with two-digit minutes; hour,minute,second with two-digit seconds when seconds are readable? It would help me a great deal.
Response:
6,43
